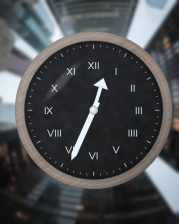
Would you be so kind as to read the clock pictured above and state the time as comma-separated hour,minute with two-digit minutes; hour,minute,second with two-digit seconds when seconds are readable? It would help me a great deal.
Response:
12,34
